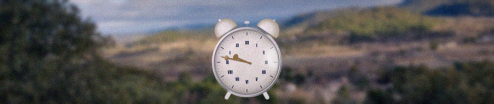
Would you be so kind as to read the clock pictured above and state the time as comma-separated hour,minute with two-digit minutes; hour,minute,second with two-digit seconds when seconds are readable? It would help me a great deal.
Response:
9,47
